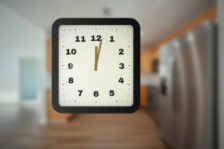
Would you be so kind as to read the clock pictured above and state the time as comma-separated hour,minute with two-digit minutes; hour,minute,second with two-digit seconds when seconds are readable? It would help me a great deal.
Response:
12,02
